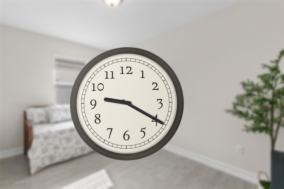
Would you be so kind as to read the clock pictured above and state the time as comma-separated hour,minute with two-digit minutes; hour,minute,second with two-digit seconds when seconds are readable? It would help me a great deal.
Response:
9,20
